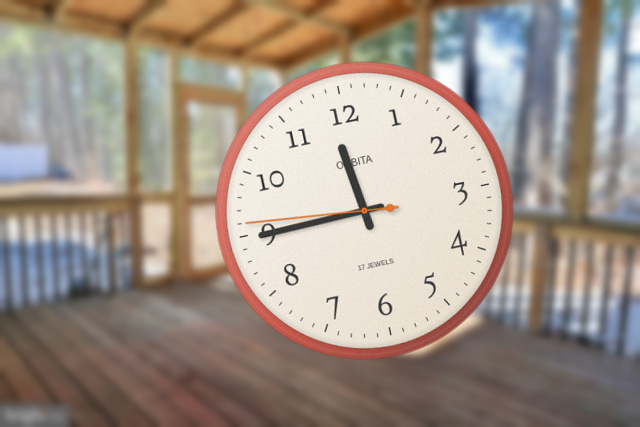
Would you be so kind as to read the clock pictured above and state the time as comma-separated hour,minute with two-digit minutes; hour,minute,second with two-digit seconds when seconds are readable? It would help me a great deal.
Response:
11,44,46
